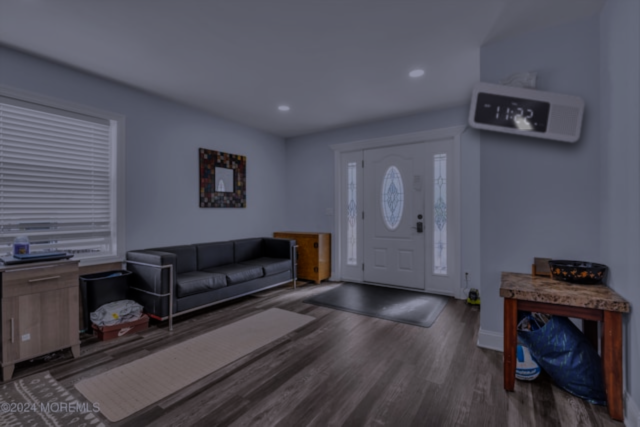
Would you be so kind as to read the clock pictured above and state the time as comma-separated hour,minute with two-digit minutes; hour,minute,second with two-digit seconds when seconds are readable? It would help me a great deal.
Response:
11,22
